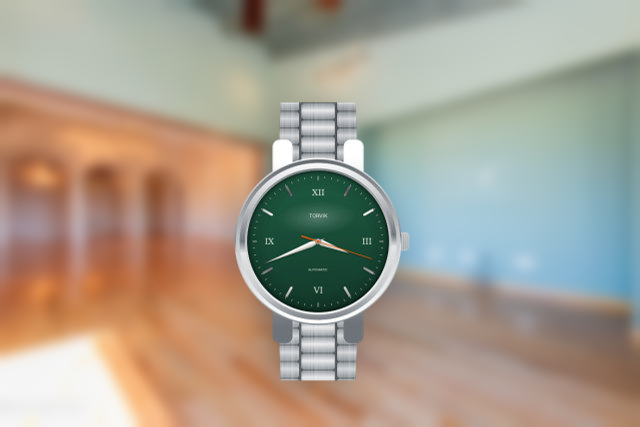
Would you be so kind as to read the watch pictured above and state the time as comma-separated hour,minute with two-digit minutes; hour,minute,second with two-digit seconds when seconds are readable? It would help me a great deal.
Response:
3,41,18
